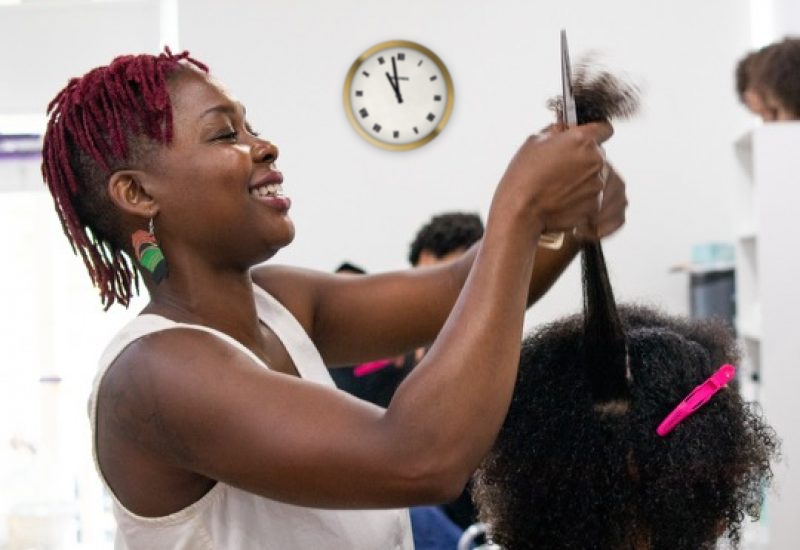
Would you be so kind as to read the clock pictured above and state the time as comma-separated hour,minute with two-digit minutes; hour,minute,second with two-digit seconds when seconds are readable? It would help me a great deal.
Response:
10,58
